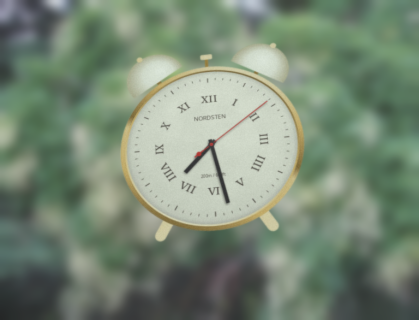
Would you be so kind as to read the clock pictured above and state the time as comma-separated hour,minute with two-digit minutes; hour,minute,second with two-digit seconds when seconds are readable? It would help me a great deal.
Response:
7,28,09
